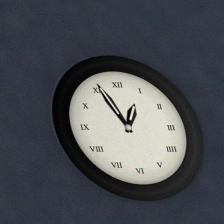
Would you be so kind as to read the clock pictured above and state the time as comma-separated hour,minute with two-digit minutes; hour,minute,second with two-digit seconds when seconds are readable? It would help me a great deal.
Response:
12,56
